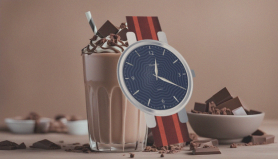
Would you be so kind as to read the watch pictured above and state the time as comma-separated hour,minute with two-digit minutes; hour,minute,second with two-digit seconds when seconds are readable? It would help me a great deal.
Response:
12,20
